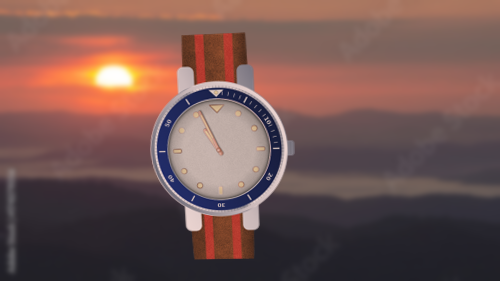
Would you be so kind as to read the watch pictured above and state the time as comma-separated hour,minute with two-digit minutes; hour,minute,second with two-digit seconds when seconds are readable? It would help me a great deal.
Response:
10,56
